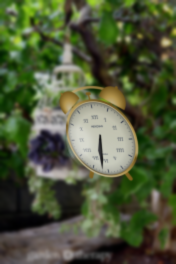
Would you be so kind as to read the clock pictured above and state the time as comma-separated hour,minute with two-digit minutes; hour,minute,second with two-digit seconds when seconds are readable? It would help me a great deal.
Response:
6,32
